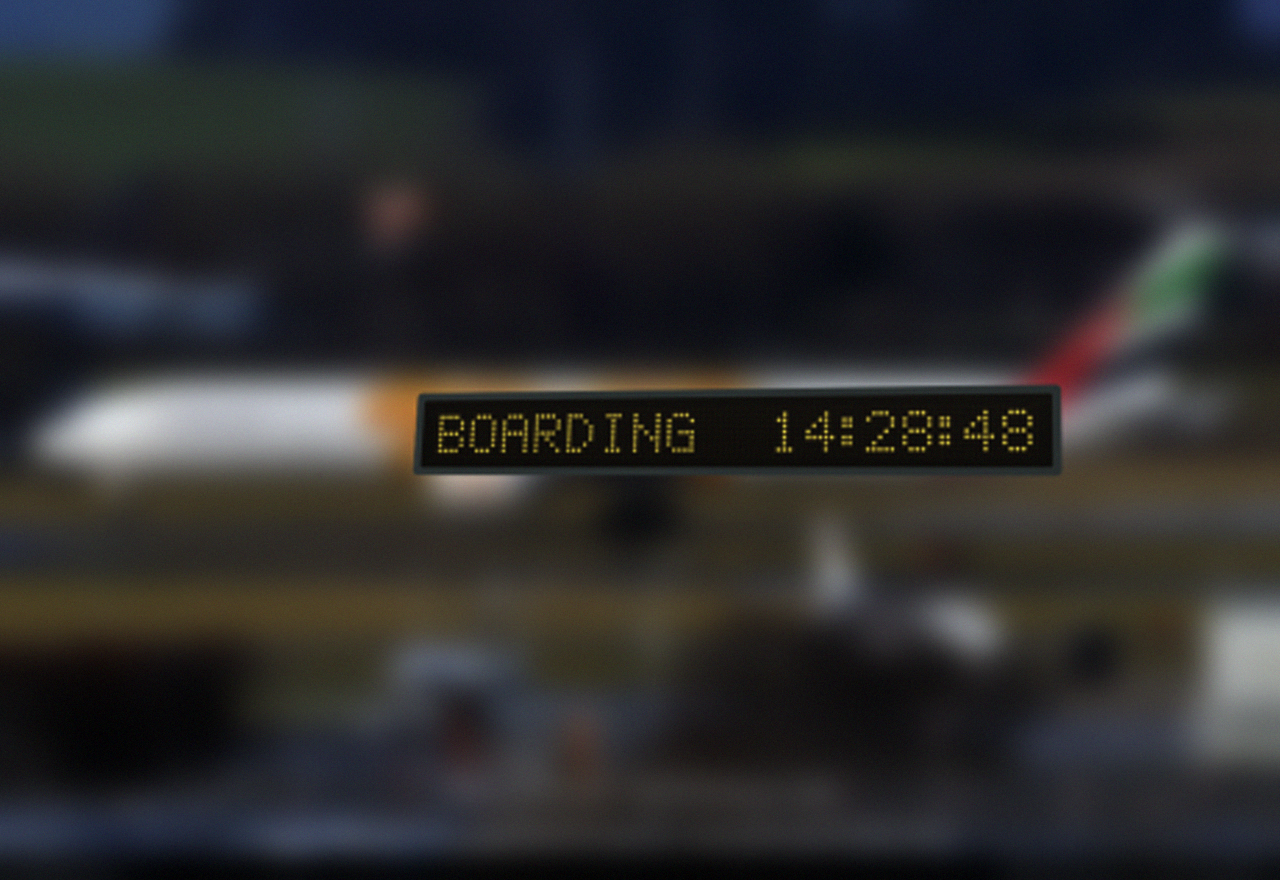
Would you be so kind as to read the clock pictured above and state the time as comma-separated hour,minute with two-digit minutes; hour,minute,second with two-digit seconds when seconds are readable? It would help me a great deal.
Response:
14,28,48
